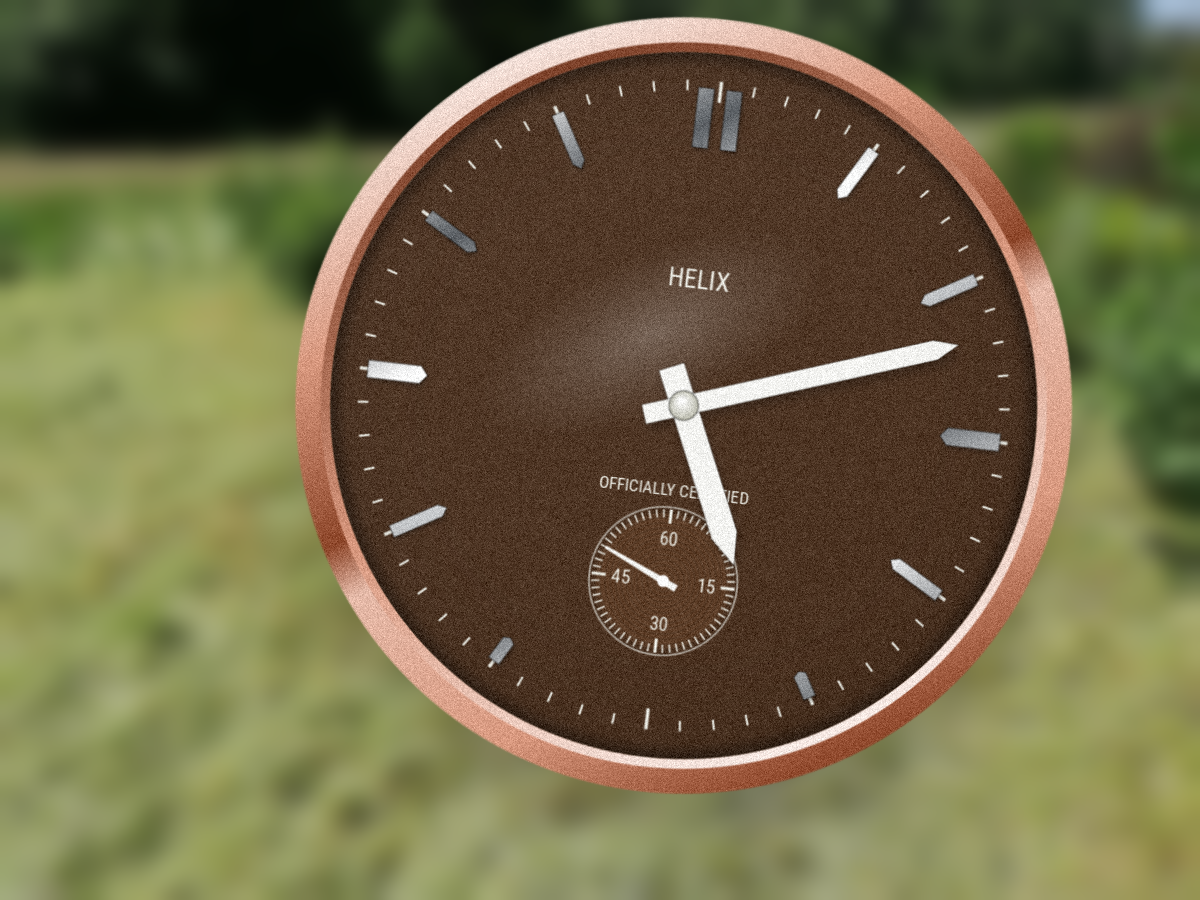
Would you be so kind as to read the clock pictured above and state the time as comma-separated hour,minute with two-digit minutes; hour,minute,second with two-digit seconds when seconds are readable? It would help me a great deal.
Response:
5,11,49
